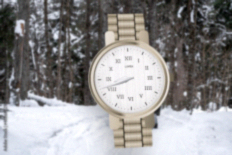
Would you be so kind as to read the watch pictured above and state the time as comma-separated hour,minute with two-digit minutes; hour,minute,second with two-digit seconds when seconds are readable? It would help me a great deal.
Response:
8,42
